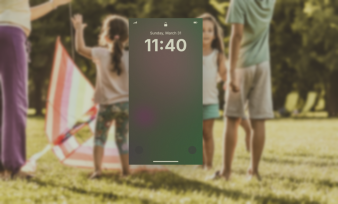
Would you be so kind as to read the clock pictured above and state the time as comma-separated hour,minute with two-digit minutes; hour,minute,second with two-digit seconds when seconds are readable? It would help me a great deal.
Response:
11,40
